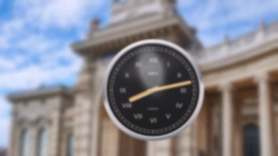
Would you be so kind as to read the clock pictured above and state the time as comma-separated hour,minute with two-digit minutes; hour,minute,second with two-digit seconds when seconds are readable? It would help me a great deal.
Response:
8,13
